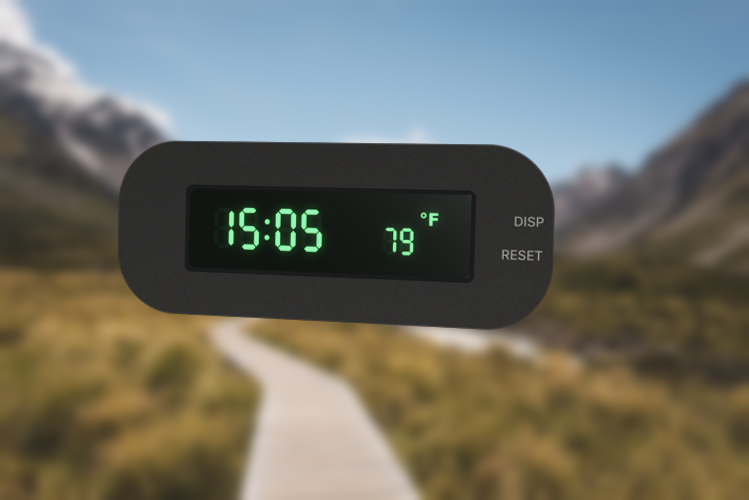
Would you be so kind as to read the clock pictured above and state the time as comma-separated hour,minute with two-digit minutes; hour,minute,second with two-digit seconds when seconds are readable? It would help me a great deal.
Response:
15,05
